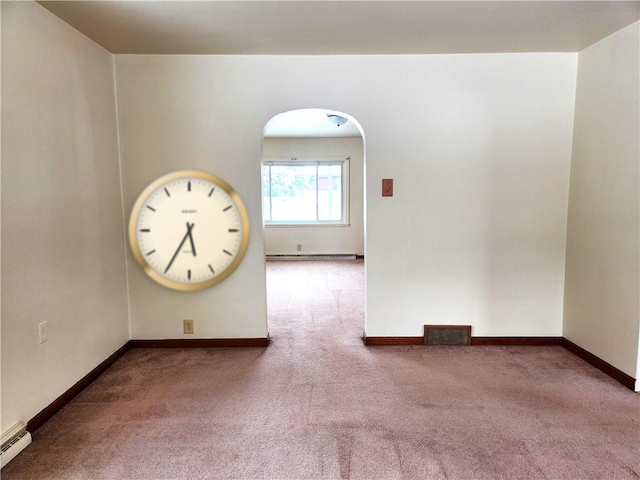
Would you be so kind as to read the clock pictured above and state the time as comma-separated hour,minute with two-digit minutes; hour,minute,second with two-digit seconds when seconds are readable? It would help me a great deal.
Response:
5,35
